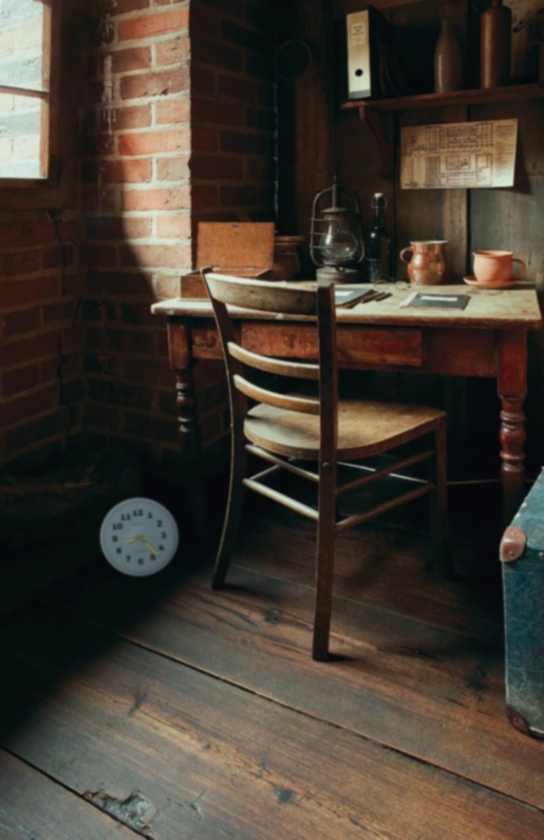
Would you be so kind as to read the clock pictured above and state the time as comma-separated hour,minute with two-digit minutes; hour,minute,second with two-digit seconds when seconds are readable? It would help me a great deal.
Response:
8,23
